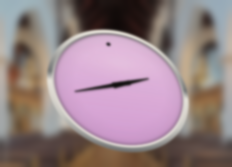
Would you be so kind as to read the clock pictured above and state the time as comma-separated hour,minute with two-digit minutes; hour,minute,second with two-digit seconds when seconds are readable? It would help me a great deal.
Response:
2,44
